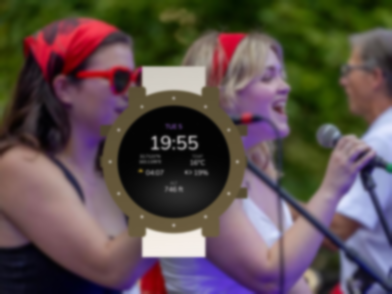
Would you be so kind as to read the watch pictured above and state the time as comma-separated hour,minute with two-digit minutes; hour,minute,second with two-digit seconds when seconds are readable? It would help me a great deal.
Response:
19,55
